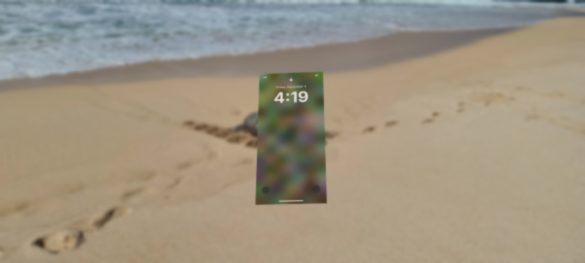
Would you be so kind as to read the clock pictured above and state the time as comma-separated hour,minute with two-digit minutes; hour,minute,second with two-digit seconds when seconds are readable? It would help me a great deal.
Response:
4,19
